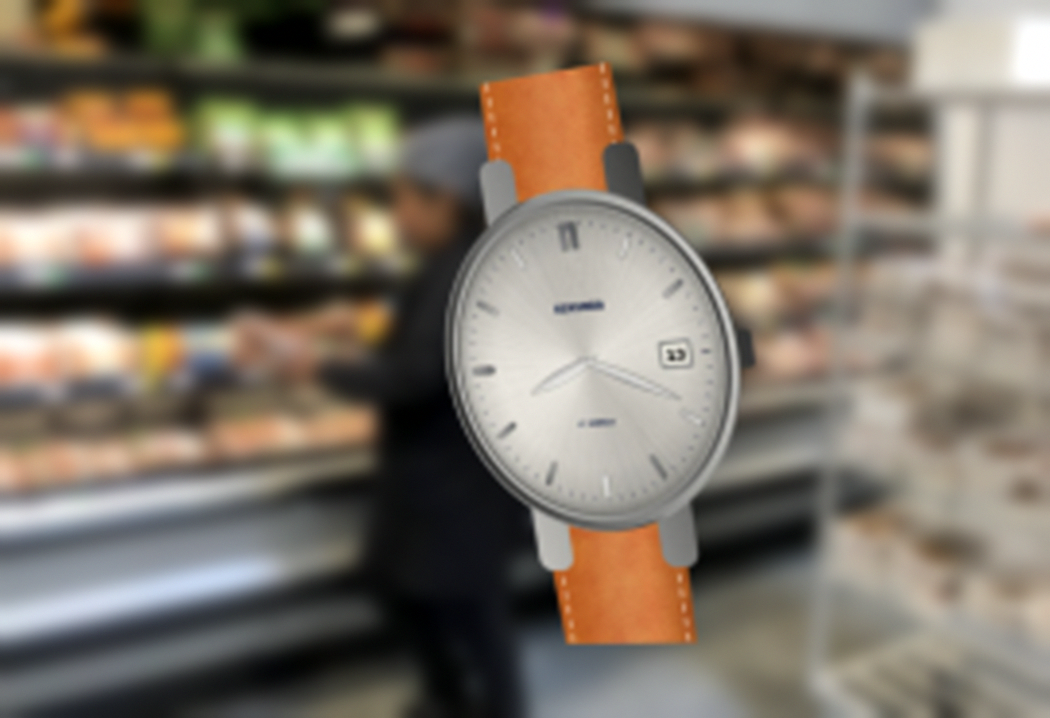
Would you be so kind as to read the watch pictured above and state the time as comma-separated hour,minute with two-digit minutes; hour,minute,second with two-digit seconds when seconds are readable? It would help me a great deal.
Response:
8,19
